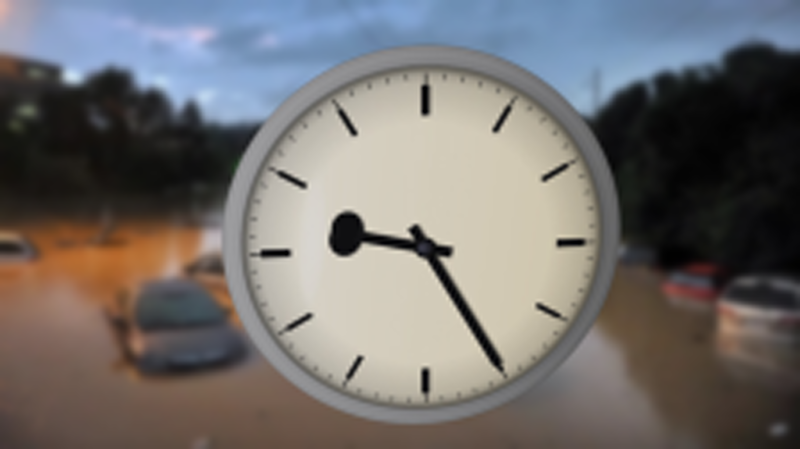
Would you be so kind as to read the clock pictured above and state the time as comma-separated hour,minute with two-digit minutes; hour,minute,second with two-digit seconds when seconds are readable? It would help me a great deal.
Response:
9,25
